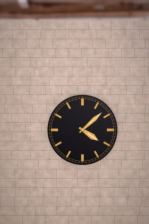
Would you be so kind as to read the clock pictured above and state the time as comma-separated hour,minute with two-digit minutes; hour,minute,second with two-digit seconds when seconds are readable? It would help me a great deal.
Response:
4,08
